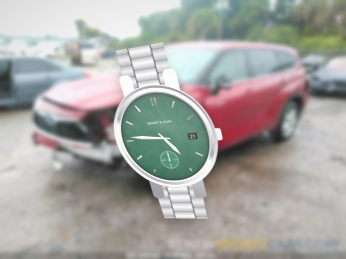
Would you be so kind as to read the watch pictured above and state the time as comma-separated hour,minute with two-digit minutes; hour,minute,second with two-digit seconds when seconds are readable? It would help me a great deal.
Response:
4,46
